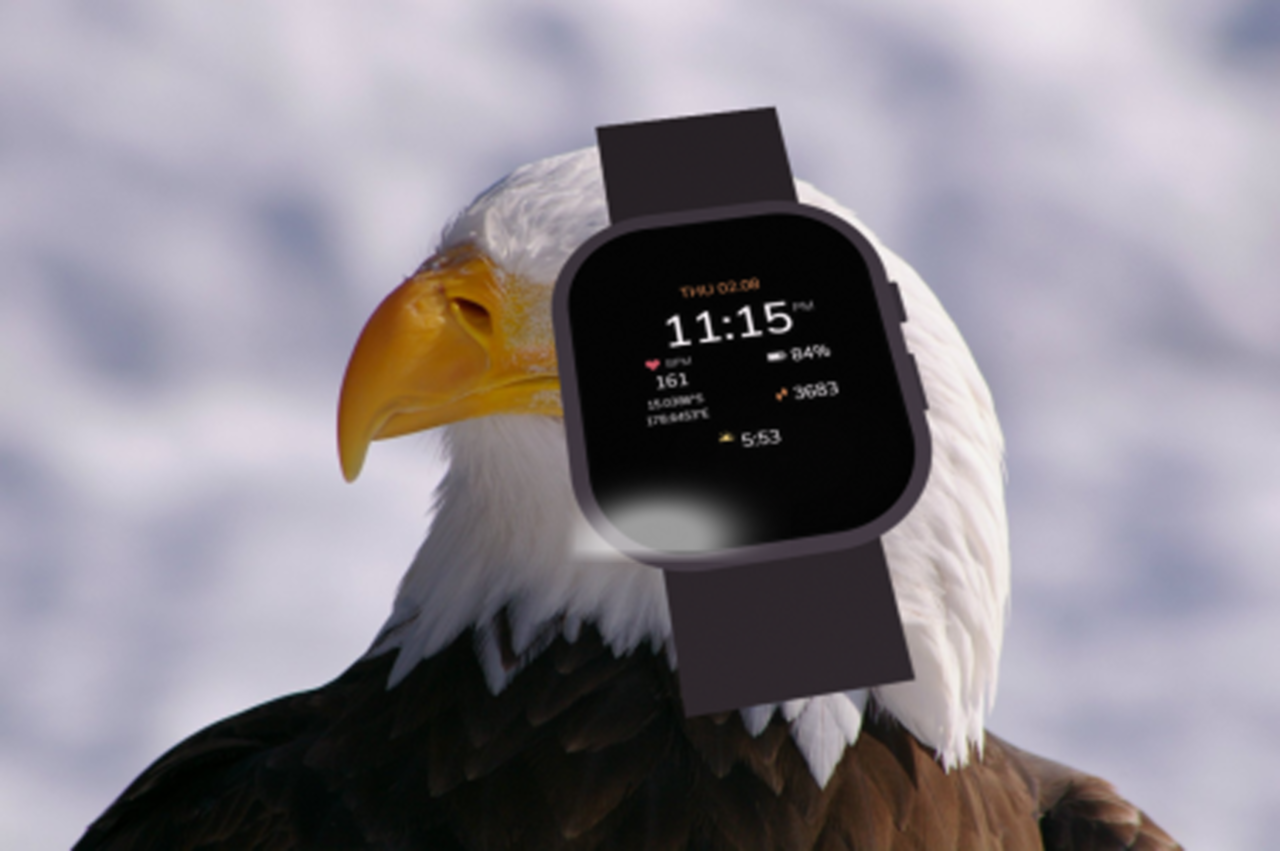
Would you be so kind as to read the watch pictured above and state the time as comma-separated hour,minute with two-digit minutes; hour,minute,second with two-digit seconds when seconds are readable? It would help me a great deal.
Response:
11,15
